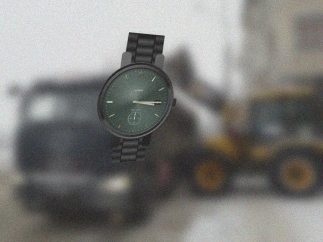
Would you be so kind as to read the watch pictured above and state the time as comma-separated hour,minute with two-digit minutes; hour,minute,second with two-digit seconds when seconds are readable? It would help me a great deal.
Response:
3,15
